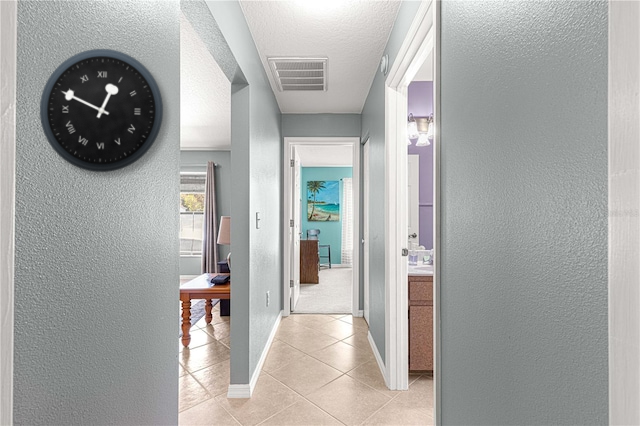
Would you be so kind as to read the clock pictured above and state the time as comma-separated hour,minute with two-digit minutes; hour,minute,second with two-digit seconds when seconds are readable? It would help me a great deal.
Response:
12,49
